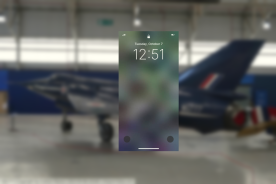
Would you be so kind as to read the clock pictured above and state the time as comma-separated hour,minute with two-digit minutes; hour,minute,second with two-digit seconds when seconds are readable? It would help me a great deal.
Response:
12,51
